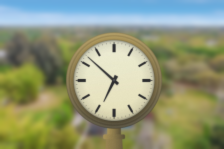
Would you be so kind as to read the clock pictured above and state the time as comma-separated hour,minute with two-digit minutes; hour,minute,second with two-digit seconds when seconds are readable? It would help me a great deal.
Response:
6,52
